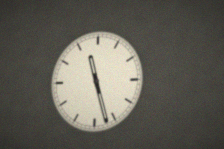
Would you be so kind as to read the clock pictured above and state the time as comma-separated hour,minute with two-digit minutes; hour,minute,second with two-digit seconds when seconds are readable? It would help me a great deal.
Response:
11,27
